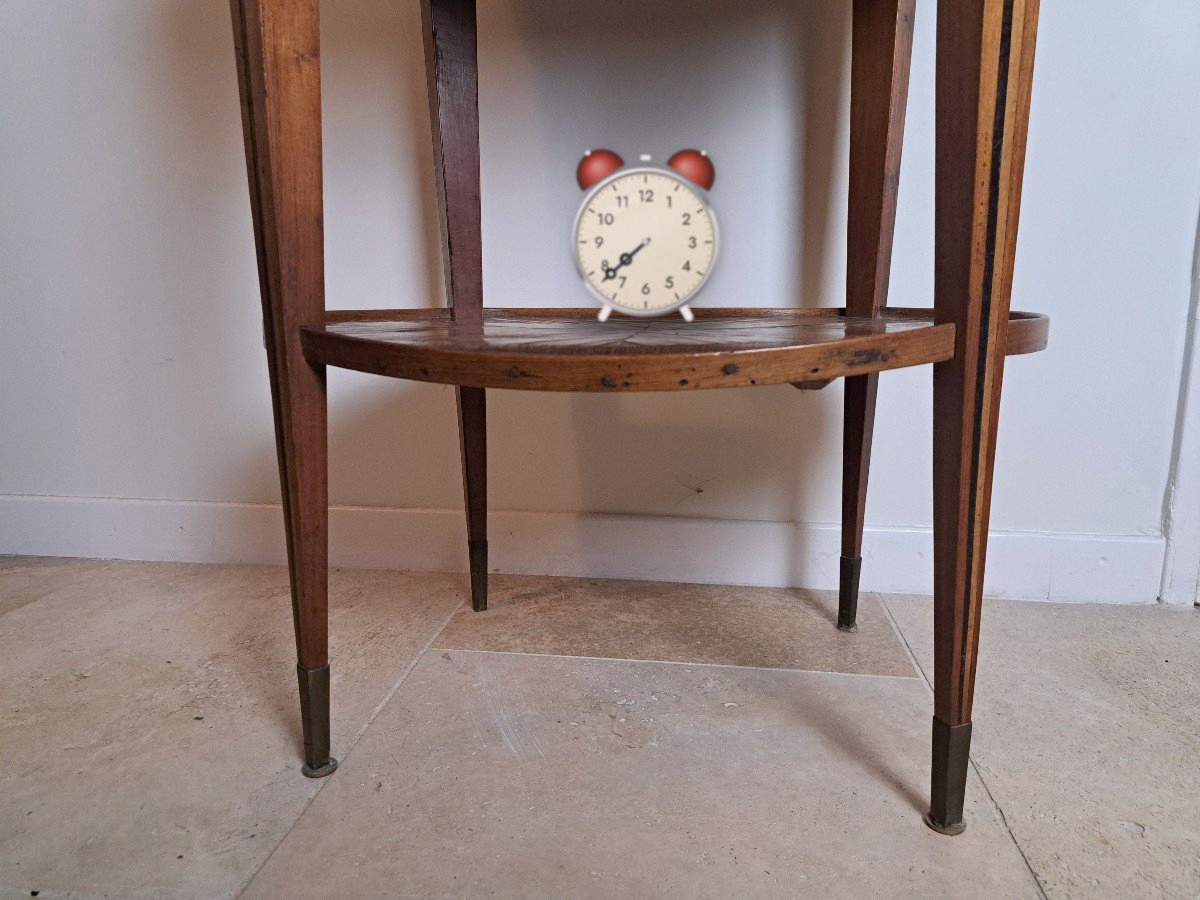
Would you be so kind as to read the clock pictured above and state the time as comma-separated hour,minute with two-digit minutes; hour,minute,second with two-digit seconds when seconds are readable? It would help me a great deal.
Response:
7,38
